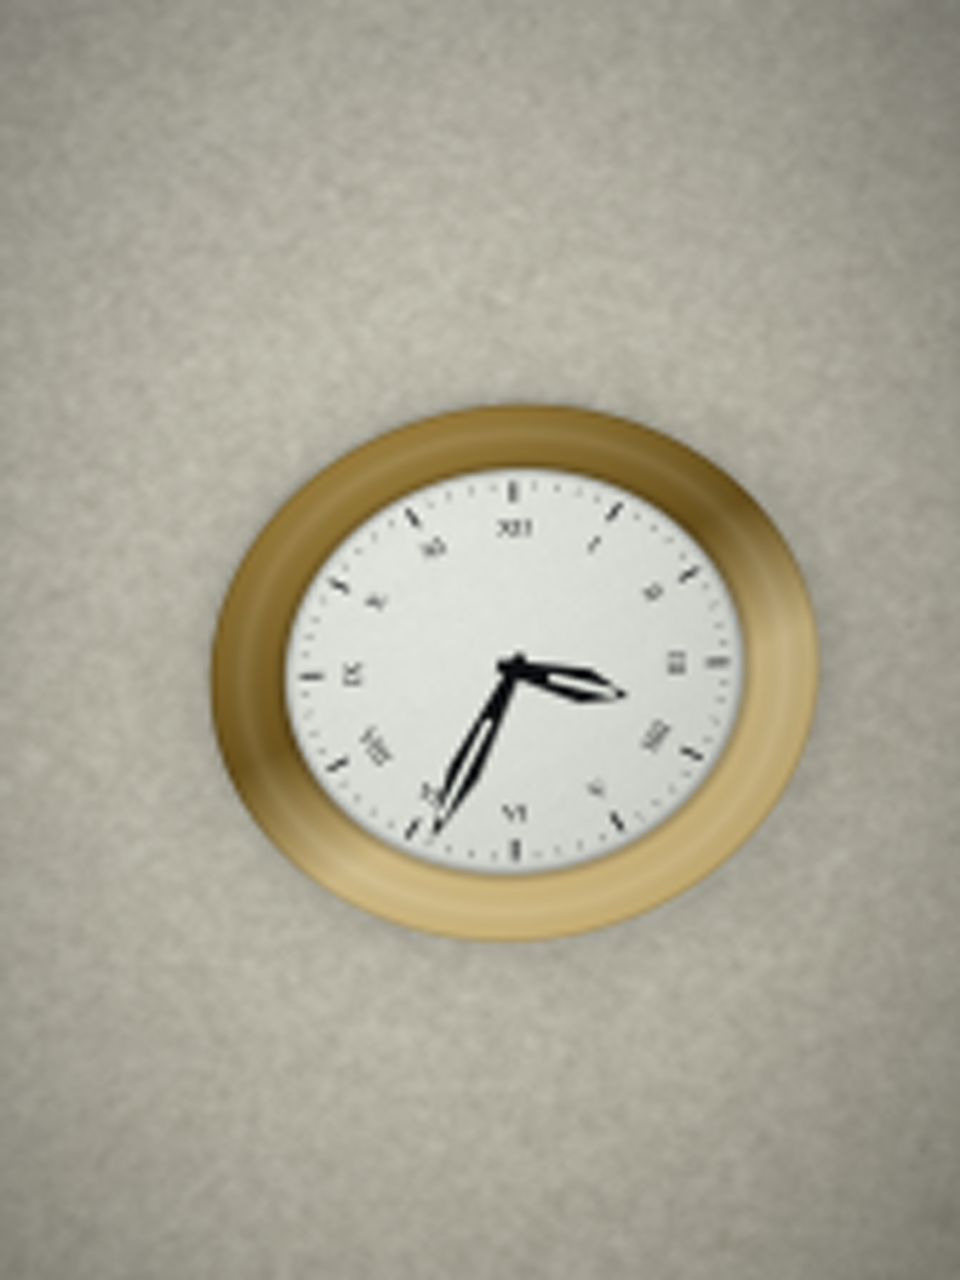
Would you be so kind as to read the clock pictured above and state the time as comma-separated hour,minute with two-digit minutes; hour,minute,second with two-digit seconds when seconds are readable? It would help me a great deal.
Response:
3,34
